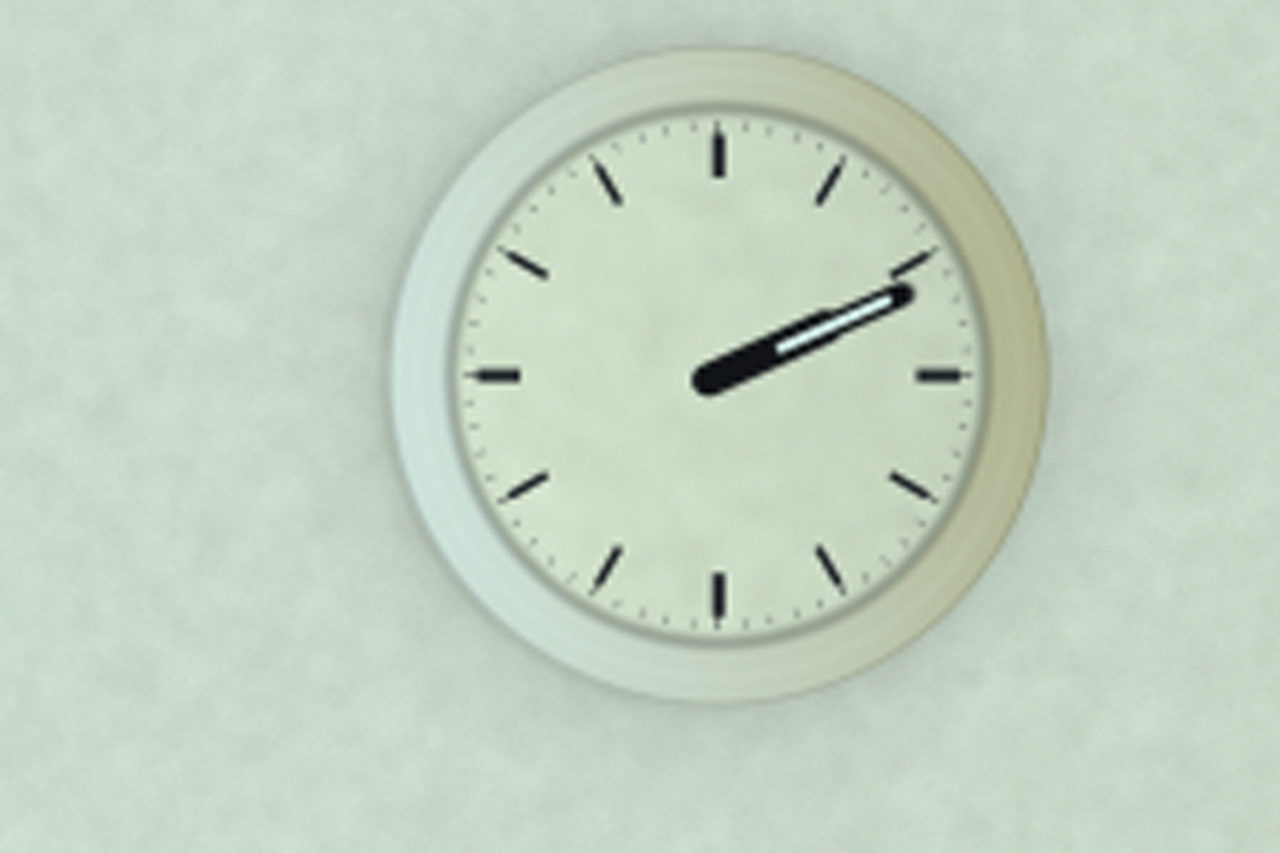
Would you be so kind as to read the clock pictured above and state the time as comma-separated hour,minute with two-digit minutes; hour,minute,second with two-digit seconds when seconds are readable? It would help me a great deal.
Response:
2,11
